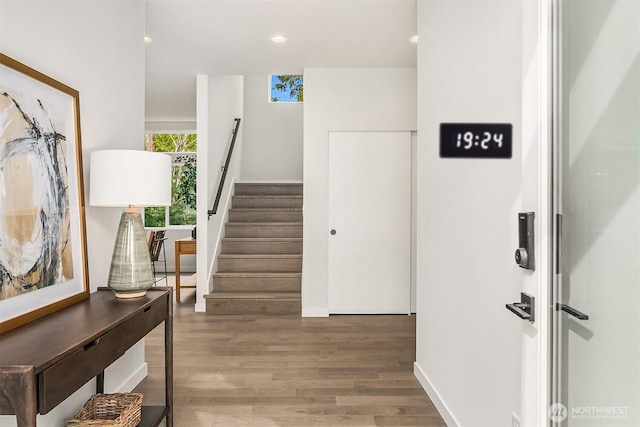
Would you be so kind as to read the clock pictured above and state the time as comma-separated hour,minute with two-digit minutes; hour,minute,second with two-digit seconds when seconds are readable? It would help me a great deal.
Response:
19,24
